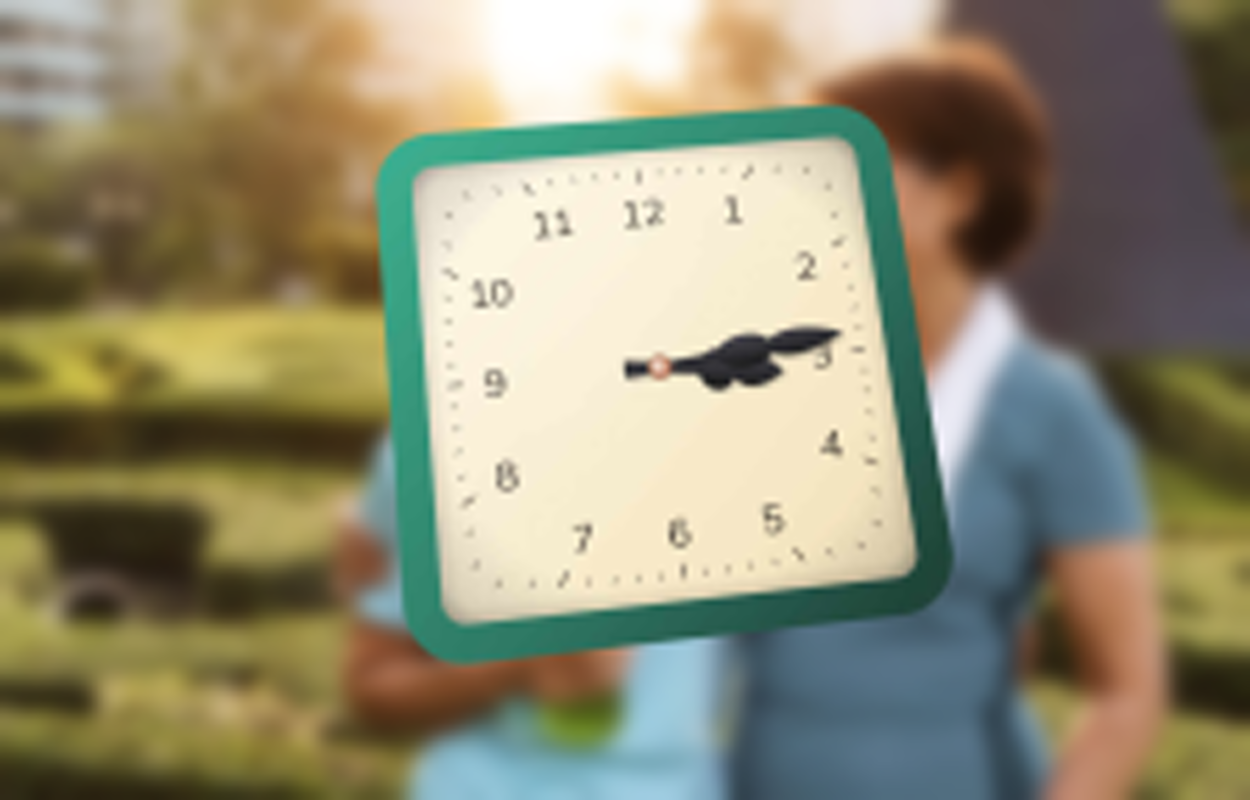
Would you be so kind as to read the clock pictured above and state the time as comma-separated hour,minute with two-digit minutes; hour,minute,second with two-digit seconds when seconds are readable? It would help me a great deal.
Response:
3,14
